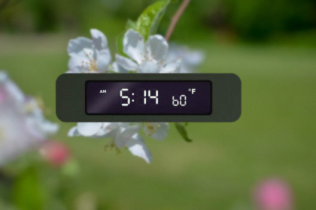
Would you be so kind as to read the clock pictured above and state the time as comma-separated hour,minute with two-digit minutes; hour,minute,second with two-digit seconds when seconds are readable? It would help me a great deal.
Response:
5,14
